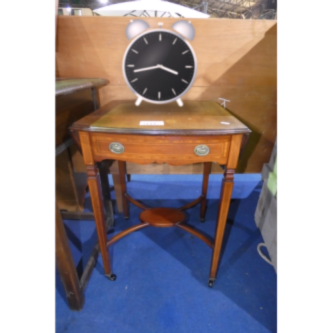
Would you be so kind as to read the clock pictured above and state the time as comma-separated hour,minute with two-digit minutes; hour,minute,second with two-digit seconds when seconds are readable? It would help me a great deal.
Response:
3,43
